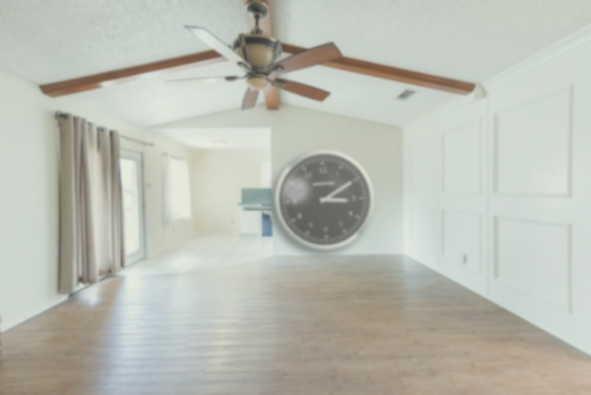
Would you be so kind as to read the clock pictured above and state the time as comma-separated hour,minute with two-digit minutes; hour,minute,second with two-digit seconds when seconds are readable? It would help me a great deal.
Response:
3,10
